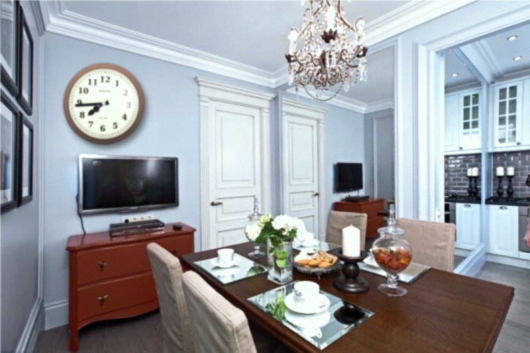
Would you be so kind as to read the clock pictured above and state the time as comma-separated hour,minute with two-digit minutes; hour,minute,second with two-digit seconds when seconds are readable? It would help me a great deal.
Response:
7,44
